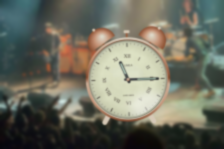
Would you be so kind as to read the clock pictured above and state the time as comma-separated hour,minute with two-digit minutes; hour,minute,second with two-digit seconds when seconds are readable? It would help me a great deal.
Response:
11,15
